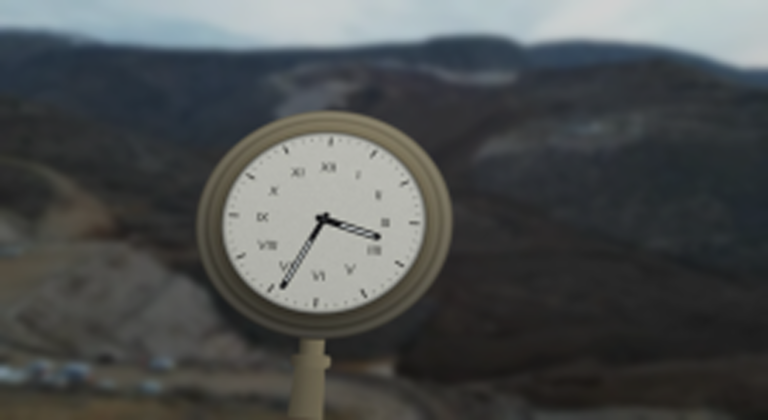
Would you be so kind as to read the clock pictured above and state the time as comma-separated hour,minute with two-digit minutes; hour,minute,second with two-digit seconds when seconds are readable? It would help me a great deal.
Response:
3,34
